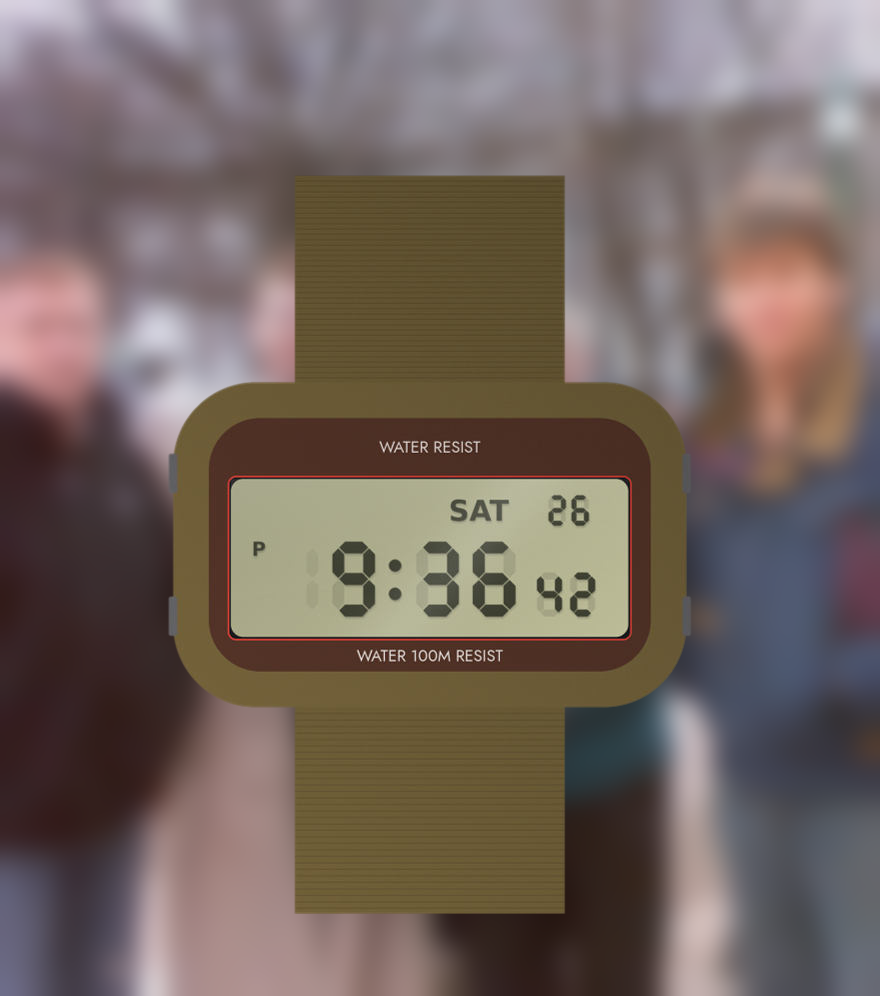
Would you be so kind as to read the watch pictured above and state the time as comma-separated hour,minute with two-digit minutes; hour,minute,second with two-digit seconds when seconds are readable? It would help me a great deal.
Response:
9,36,42
